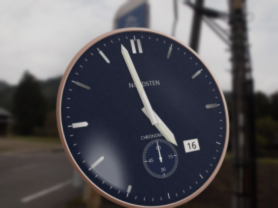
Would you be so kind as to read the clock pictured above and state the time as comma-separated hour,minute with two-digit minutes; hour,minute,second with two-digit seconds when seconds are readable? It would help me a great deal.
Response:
4,58
